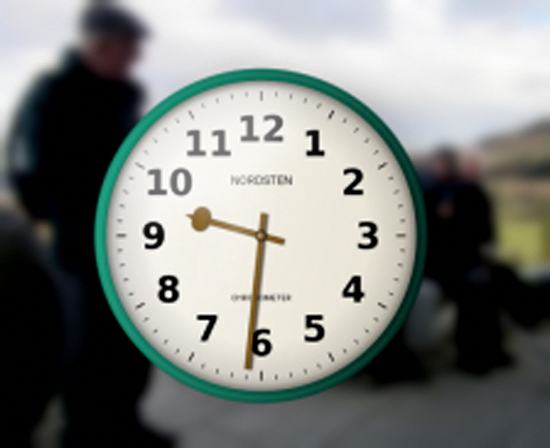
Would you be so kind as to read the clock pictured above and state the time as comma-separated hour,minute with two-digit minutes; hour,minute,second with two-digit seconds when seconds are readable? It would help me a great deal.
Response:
9,31
